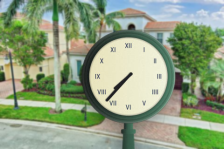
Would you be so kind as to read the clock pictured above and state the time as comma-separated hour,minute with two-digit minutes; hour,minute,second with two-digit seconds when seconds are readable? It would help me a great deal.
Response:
7,37
